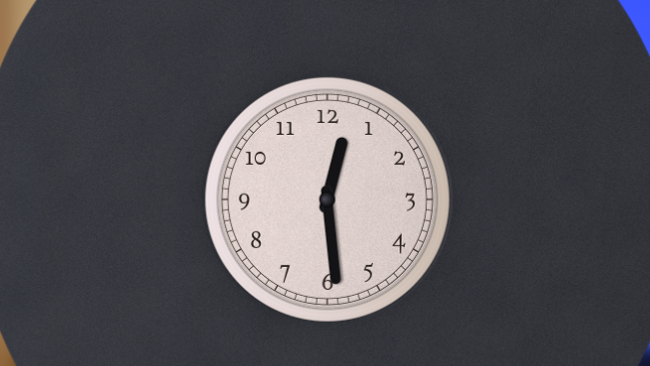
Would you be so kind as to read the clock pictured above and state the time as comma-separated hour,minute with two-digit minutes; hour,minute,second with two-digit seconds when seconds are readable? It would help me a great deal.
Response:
12,29
